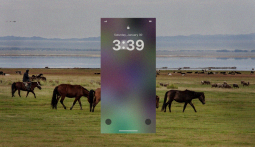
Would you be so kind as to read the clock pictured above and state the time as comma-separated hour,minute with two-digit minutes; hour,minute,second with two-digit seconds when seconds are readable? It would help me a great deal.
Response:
3,39
